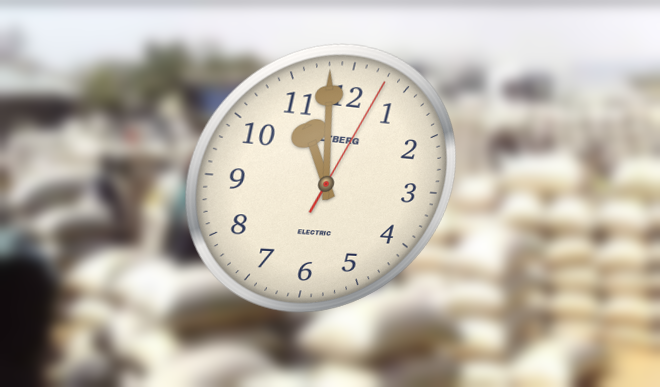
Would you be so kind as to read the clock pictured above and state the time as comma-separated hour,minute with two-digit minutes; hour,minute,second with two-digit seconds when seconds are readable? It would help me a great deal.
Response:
10,58,03
